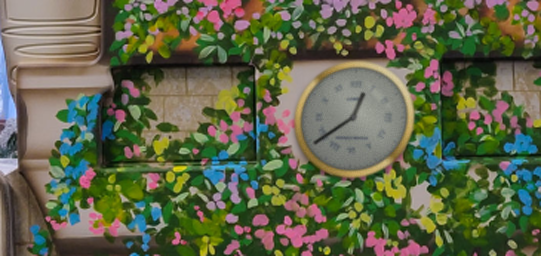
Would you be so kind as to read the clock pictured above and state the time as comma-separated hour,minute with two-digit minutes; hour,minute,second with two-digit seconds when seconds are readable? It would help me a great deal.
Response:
12,39
